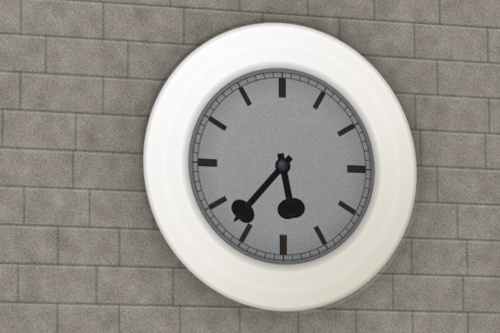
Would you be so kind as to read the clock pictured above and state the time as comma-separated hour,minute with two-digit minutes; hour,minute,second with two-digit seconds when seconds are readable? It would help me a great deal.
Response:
5,37
